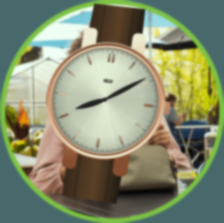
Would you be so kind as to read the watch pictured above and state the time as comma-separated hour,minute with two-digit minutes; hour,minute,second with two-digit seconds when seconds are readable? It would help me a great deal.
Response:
8,09
